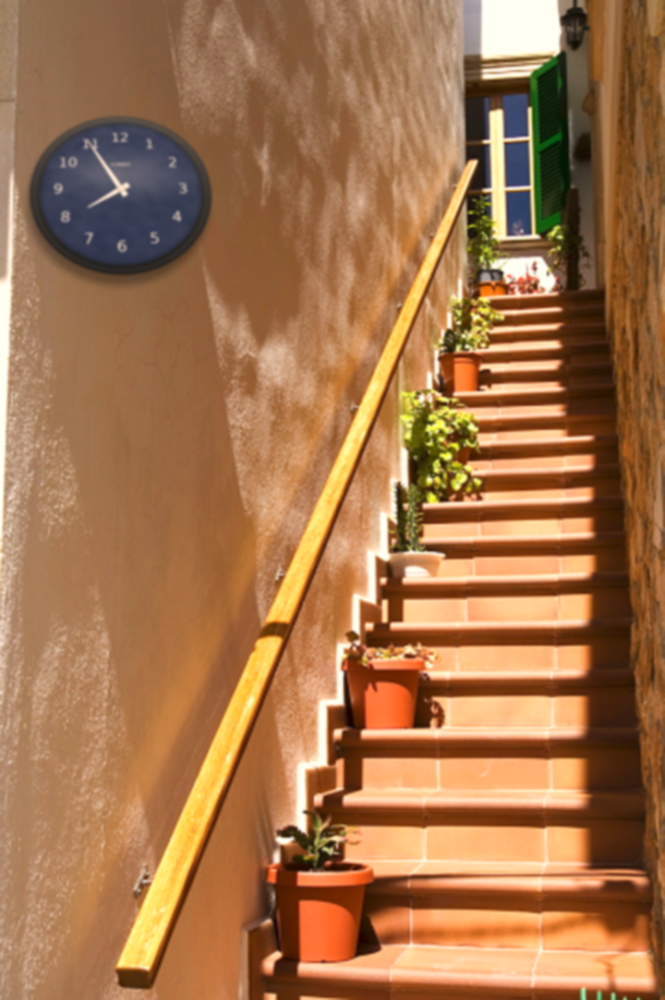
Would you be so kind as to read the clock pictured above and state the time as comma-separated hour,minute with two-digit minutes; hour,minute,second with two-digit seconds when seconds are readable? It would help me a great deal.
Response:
7,55
